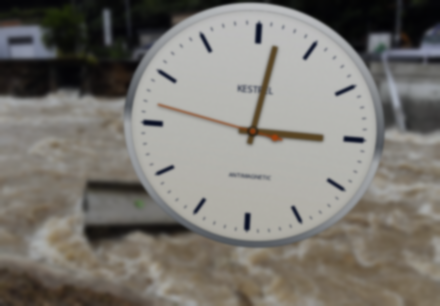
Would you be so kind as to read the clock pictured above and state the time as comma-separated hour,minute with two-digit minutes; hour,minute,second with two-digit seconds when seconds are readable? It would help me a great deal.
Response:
3,01,47
